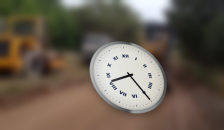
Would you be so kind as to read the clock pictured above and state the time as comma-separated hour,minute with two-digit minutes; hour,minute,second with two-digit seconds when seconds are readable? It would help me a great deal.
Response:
8,25
